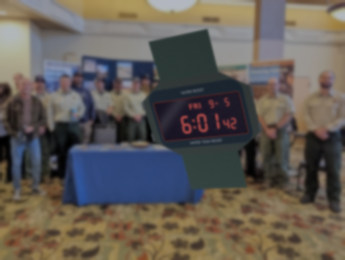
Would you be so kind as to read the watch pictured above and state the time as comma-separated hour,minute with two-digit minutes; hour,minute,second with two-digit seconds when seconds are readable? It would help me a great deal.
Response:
6,01,42
